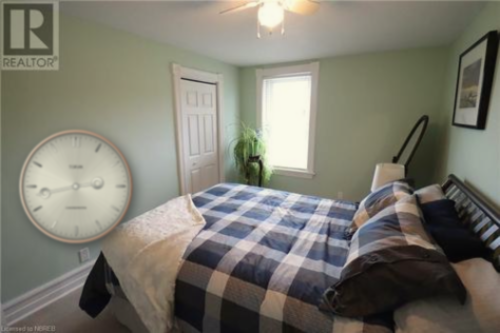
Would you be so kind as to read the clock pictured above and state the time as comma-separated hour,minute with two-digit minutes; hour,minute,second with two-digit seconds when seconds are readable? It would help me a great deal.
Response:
2,43
